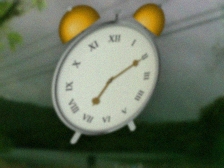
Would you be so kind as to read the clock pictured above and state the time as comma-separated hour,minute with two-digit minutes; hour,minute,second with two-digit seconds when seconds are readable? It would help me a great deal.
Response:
7,10
